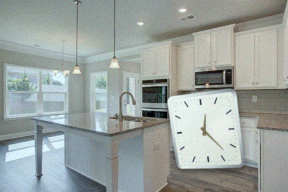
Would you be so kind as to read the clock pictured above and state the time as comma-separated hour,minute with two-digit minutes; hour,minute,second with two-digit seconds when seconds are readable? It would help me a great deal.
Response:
12,23
